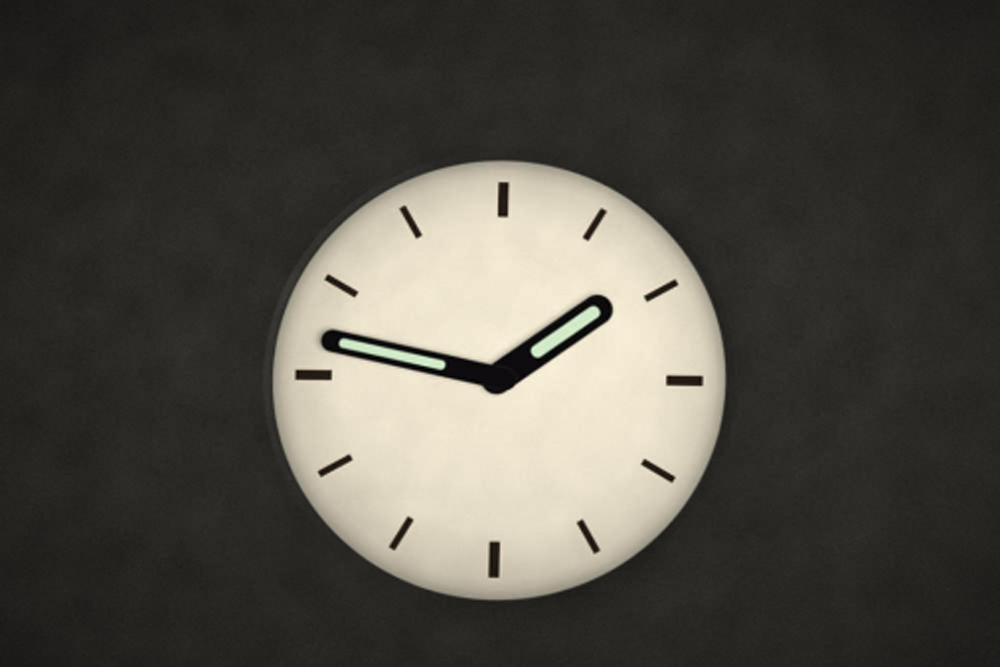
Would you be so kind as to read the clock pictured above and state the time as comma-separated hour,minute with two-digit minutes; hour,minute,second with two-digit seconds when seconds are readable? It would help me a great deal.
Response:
1,47
